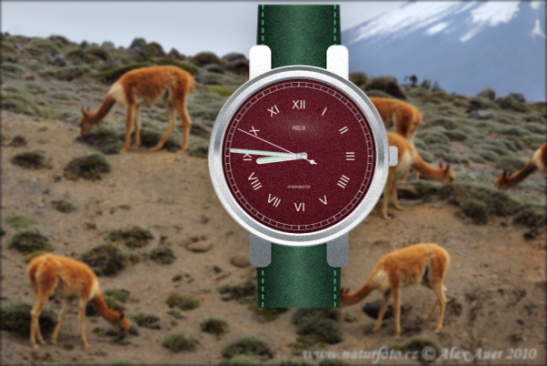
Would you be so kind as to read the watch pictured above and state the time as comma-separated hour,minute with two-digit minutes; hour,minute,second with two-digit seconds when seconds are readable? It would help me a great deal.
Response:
8,45,49
